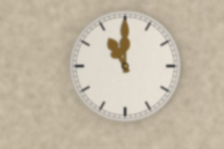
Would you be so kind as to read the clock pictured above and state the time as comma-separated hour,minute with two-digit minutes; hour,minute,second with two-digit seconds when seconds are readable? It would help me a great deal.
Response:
11,00
